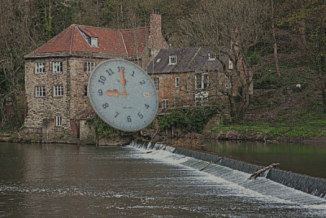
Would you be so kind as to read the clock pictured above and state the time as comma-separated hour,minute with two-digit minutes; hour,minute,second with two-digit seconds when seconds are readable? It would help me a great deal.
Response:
9,00
